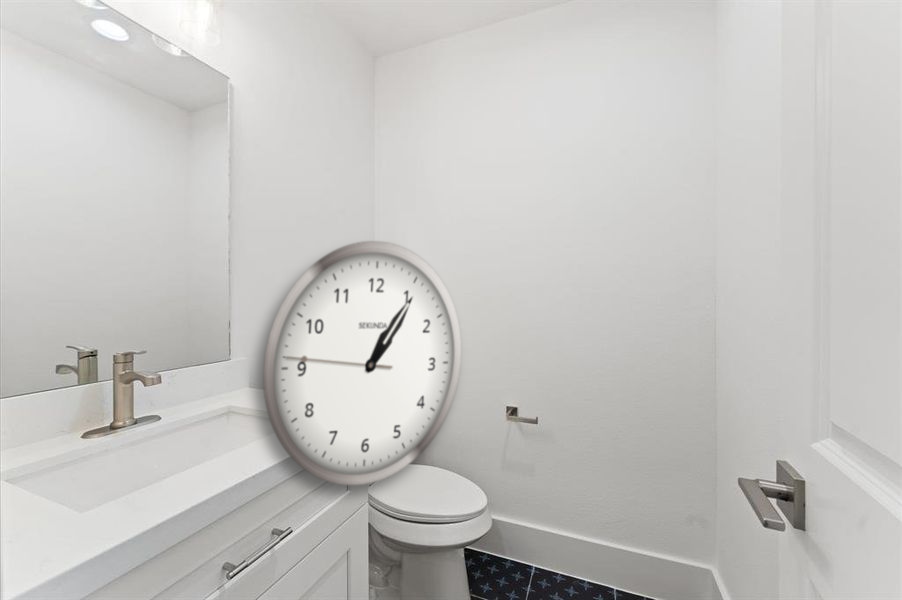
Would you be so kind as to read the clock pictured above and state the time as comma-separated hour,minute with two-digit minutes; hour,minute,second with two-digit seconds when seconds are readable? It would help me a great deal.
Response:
1,05,46
